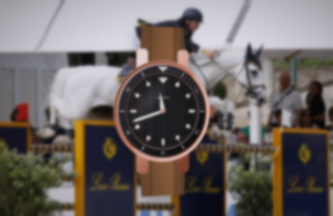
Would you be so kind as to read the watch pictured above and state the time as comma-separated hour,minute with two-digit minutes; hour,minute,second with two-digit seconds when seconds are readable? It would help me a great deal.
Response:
11,42
